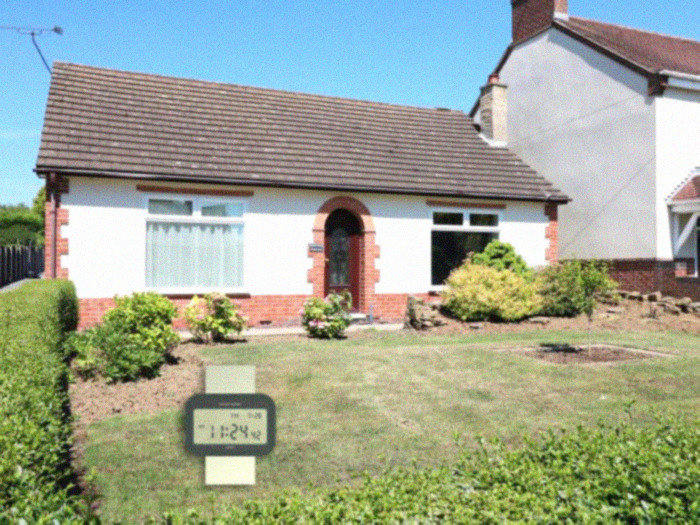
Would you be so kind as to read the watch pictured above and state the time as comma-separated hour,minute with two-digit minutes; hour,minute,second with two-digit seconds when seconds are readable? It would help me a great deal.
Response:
11,24
